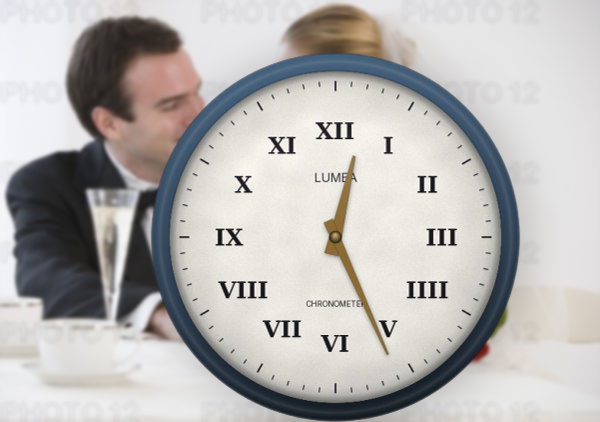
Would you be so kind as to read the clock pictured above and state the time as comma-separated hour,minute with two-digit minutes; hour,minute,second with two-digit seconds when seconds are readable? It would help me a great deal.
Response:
12,26
